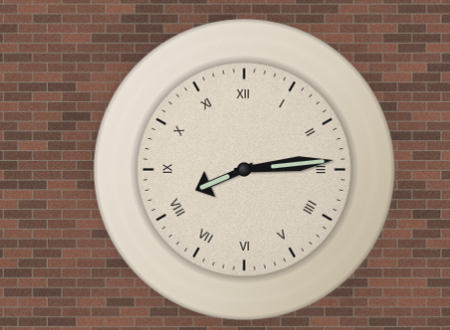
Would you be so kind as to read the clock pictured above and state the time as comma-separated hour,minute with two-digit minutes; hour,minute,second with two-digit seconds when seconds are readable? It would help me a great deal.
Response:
8,14
